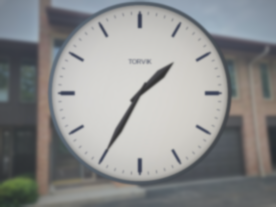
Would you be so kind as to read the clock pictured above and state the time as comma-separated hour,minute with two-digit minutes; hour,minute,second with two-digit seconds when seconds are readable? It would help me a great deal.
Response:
1,35
